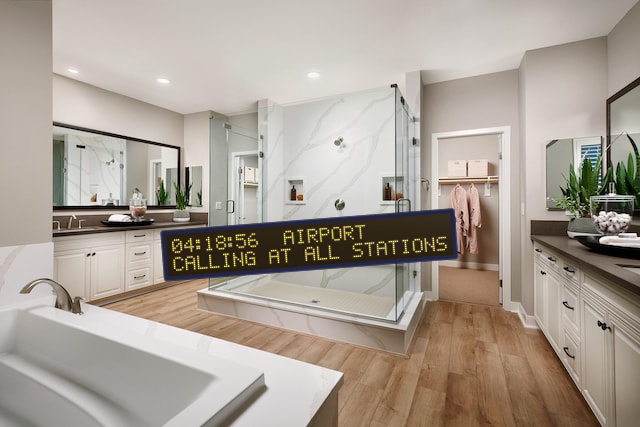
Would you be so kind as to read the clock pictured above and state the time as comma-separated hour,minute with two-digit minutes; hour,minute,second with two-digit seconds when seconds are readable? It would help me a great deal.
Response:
4,18,56
